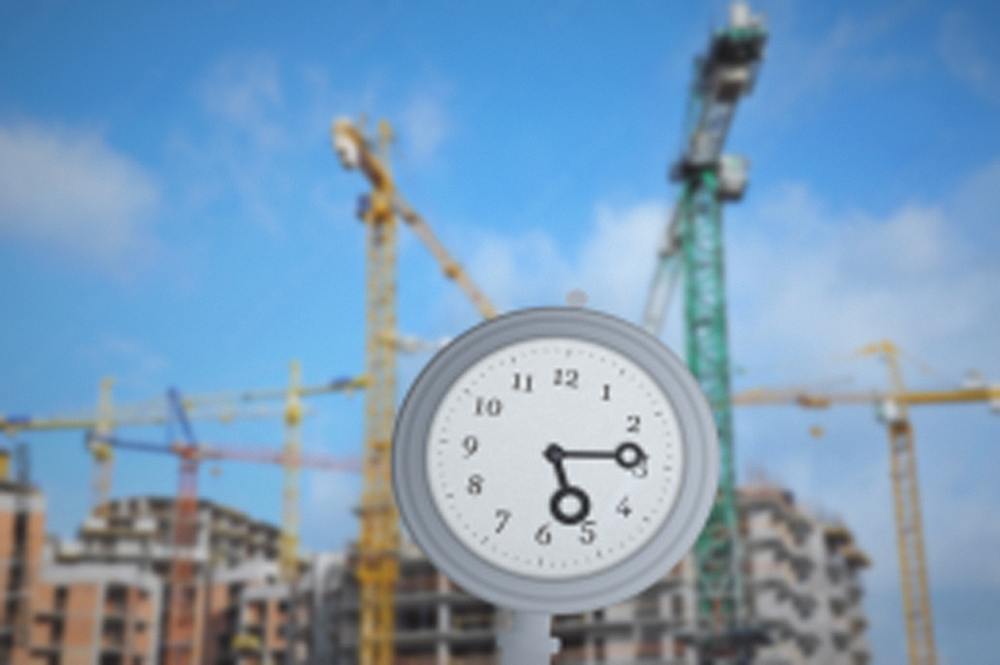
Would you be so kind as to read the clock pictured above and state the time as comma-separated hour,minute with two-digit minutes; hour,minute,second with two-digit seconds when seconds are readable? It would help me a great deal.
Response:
5,14
